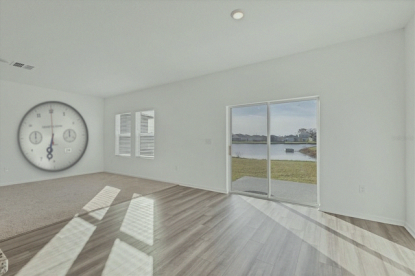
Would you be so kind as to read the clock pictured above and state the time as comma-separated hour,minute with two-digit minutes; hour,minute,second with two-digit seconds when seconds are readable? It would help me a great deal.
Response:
6,32
